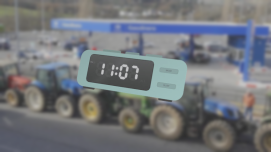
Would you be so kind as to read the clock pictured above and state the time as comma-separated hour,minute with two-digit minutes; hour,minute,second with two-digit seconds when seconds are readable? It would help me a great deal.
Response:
11,07
